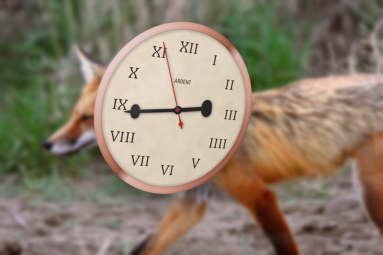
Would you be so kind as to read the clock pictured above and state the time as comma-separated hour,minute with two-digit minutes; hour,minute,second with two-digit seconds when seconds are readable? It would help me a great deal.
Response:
2,43,56
